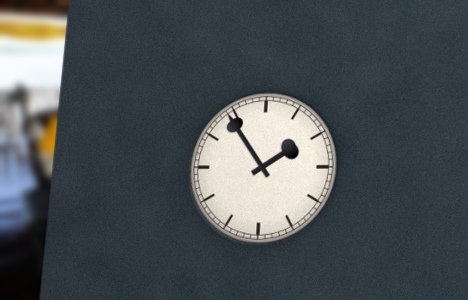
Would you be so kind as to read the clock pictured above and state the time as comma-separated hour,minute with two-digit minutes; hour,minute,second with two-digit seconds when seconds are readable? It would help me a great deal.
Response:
1,54
